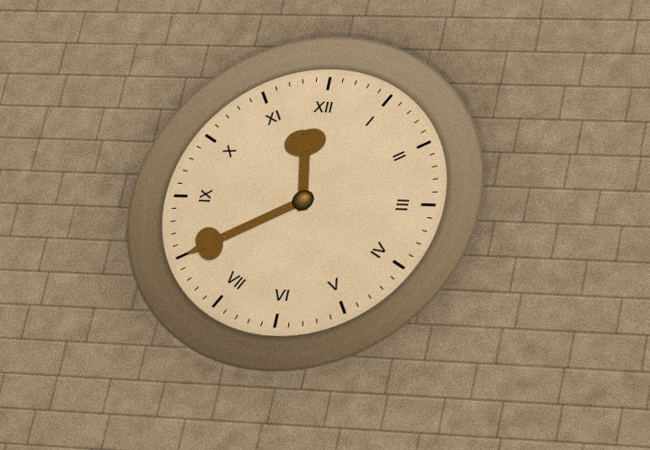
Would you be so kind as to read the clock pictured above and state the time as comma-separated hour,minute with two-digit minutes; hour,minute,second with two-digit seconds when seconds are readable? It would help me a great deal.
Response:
11,40
